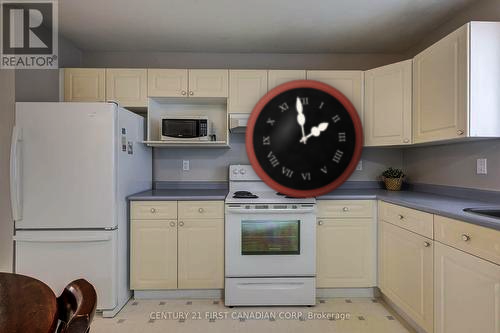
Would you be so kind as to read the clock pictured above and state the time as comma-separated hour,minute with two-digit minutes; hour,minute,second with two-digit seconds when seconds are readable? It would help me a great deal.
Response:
1,59
